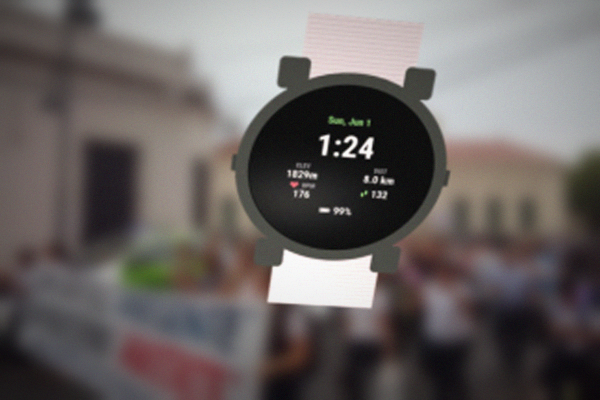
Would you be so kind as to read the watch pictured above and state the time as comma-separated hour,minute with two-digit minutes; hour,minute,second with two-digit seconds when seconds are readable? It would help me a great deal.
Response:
1,24
